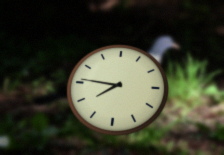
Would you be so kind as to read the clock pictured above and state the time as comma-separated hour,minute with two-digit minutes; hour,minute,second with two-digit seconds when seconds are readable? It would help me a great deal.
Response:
7,46
